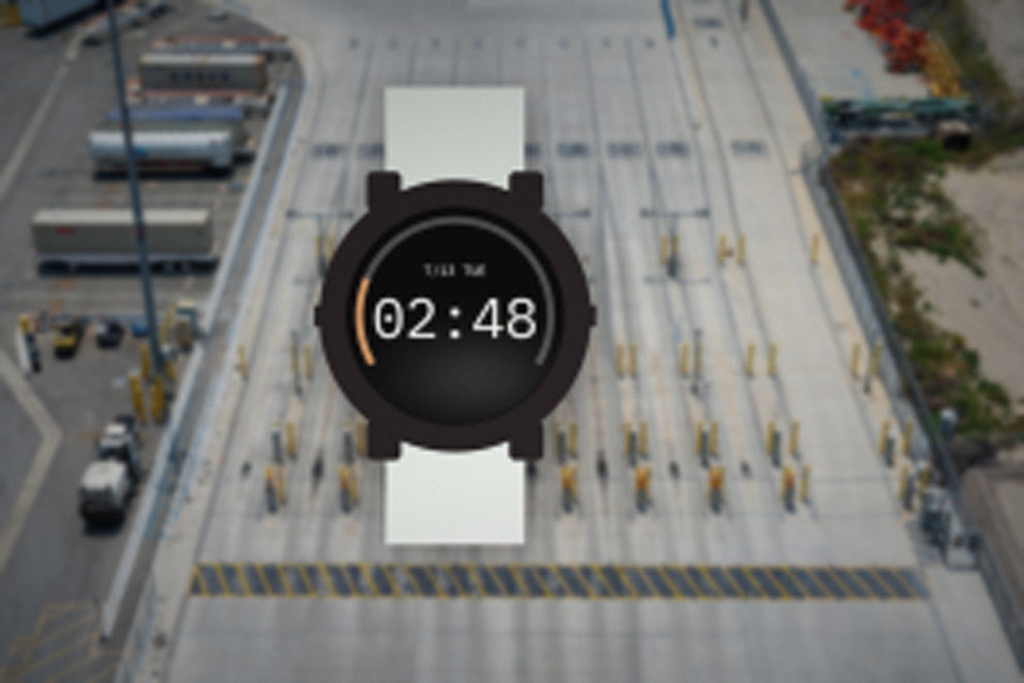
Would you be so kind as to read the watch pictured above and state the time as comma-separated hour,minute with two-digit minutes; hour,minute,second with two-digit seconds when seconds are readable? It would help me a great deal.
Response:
2,48
